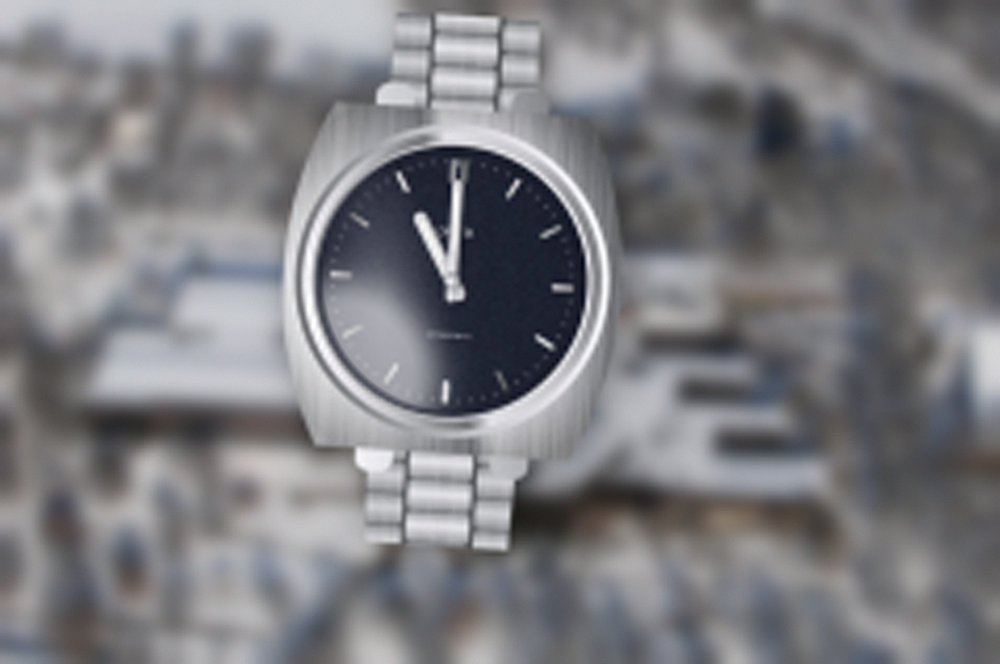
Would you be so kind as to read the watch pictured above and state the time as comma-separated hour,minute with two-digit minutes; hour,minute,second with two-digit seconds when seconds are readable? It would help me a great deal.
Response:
11,00
